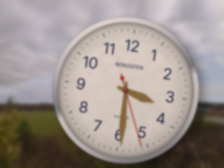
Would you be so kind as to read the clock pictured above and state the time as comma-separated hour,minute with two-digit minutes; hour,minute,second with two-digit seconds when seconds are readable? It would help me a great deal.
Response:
3,29,26
